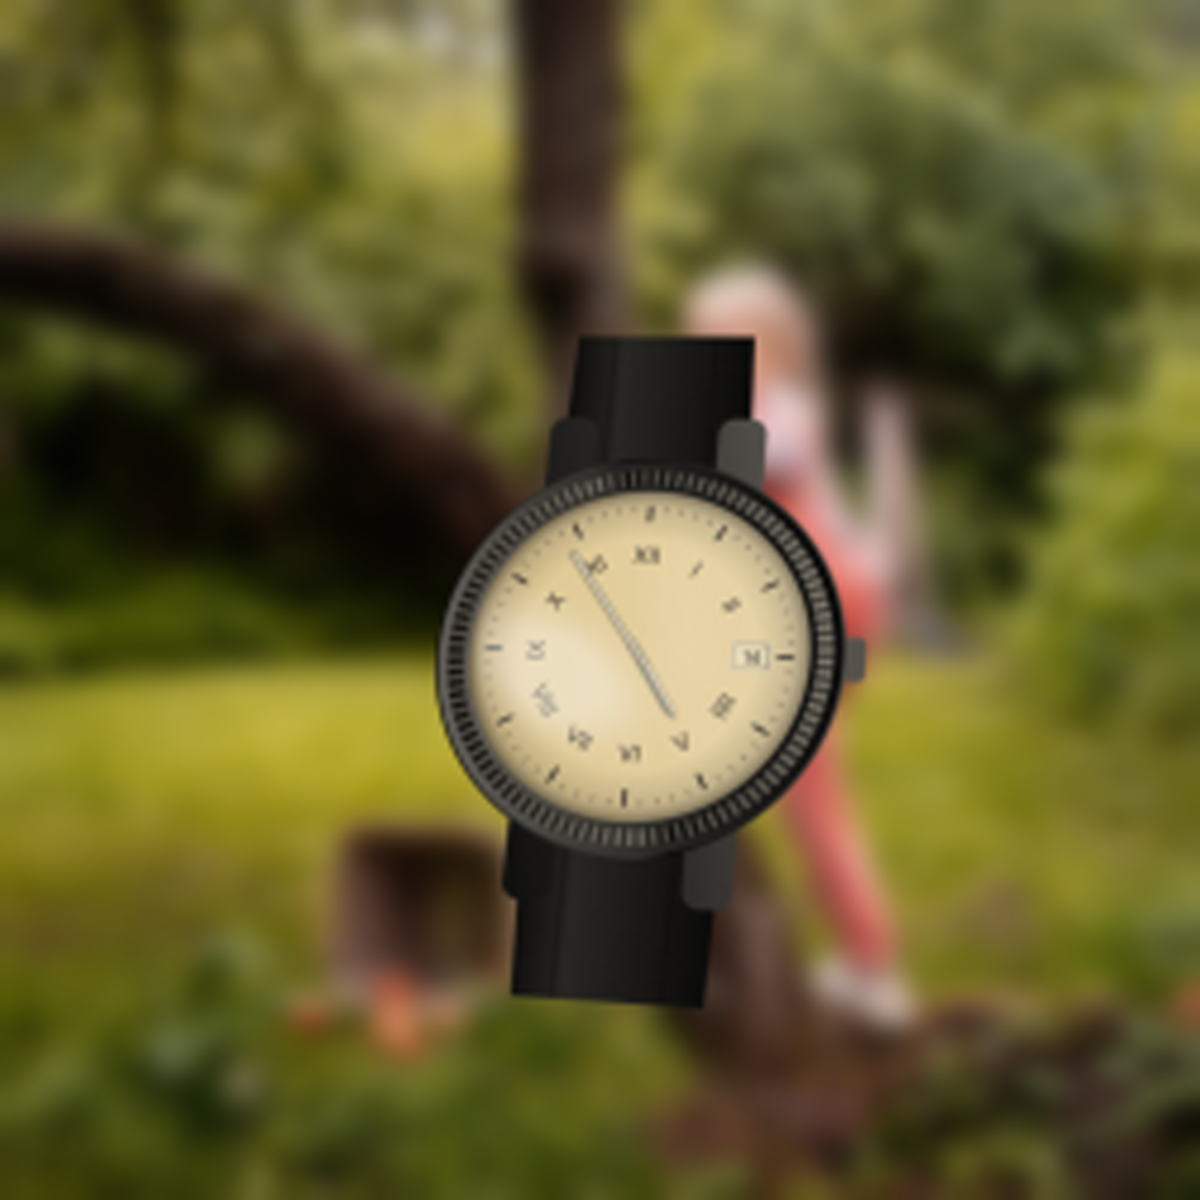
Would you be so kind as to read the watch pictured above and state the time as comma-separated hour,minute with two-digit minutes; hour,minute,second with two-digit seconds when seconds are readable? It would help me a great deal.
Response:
4,54
